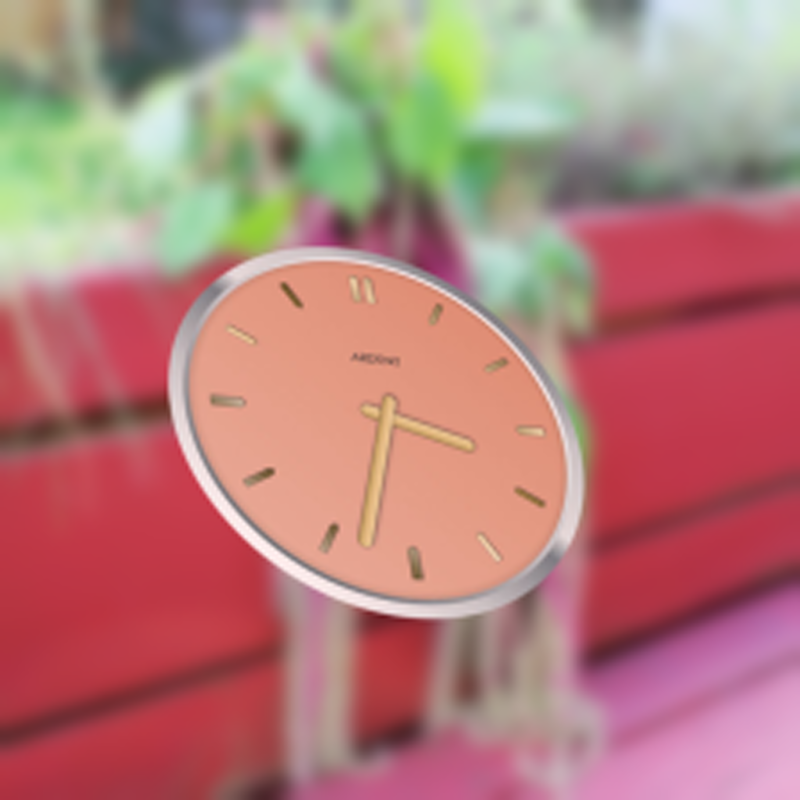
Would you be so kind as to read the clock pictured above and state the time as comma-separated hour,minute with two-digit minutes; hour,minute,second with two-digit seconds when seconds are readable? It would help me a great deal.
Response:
3,33
